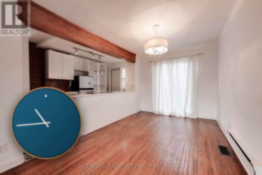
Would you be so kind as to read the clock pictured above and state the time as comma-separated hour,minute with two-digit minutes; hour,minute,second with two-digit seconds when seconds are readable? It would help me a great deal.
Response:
10,44
